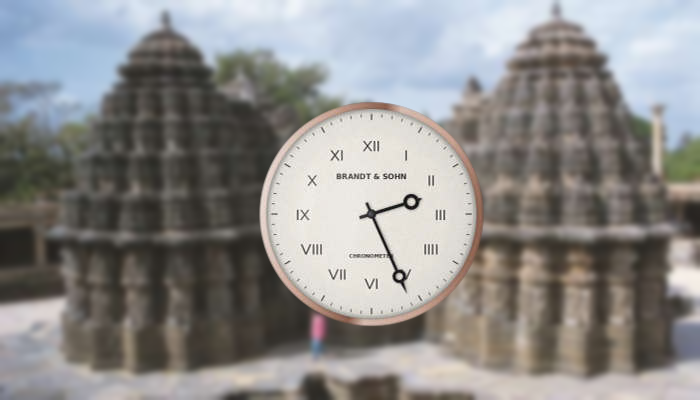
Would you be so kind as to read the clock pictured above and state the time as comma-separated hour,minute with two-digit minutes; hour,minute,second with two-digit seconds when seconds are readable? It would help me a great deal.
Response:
2,26
